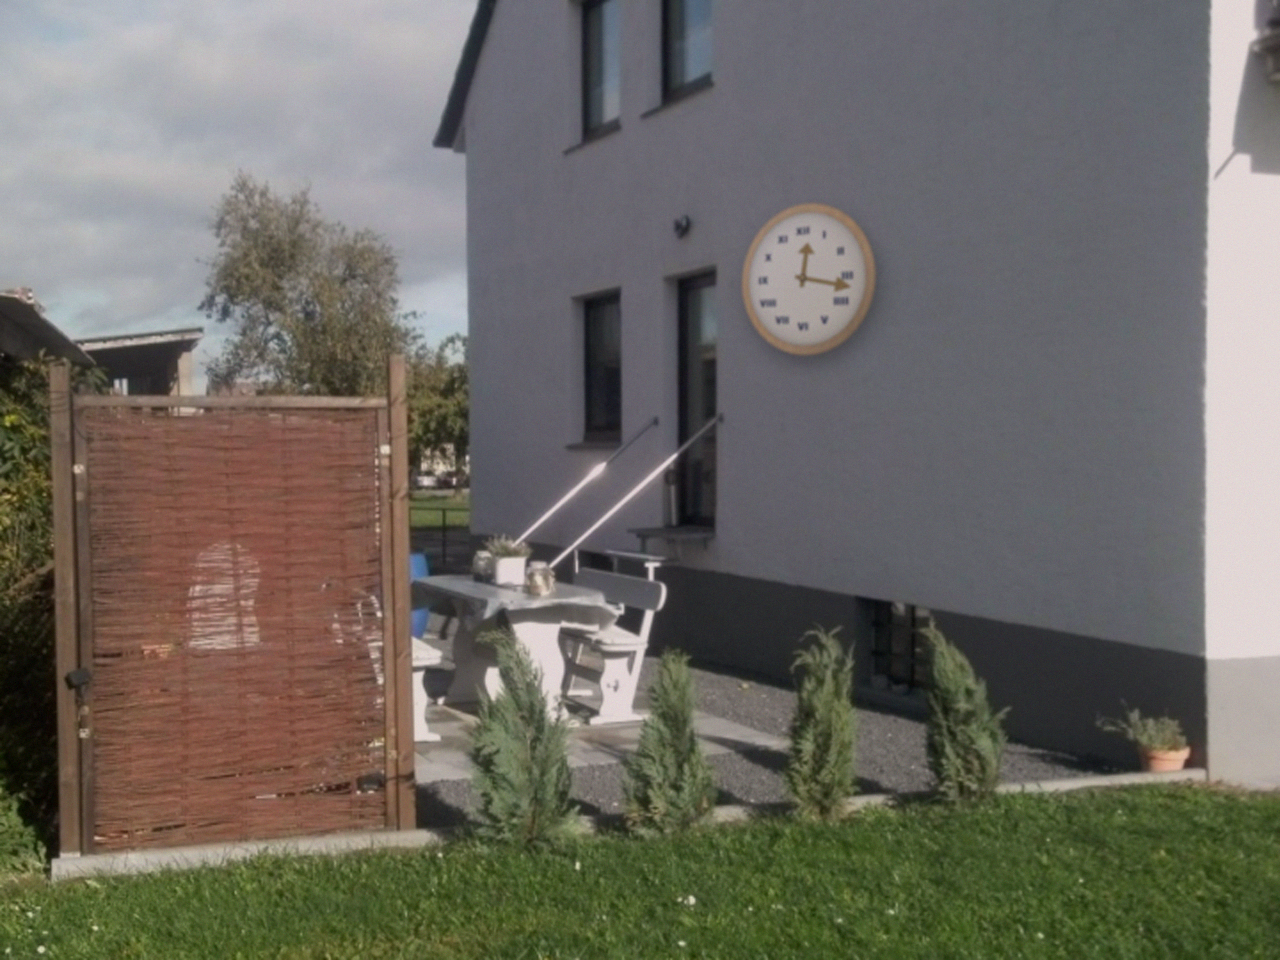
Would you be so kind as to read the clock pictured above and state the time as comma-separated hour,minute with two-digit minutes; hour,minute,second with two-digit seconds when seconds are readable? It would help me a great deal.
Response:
12,17
